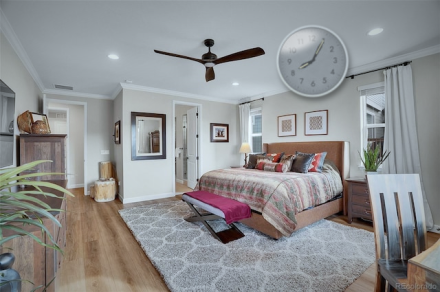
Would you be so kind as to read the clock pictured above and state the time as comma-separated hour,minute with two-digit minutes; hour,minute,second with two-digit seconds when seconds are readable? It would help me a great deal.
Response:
8,05
